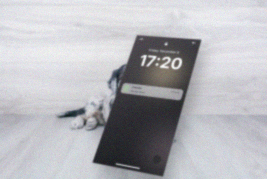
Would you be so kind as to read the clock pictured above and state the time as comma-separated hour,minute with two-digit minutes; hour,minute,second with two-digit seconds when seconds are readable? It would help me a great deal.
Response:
17,20
